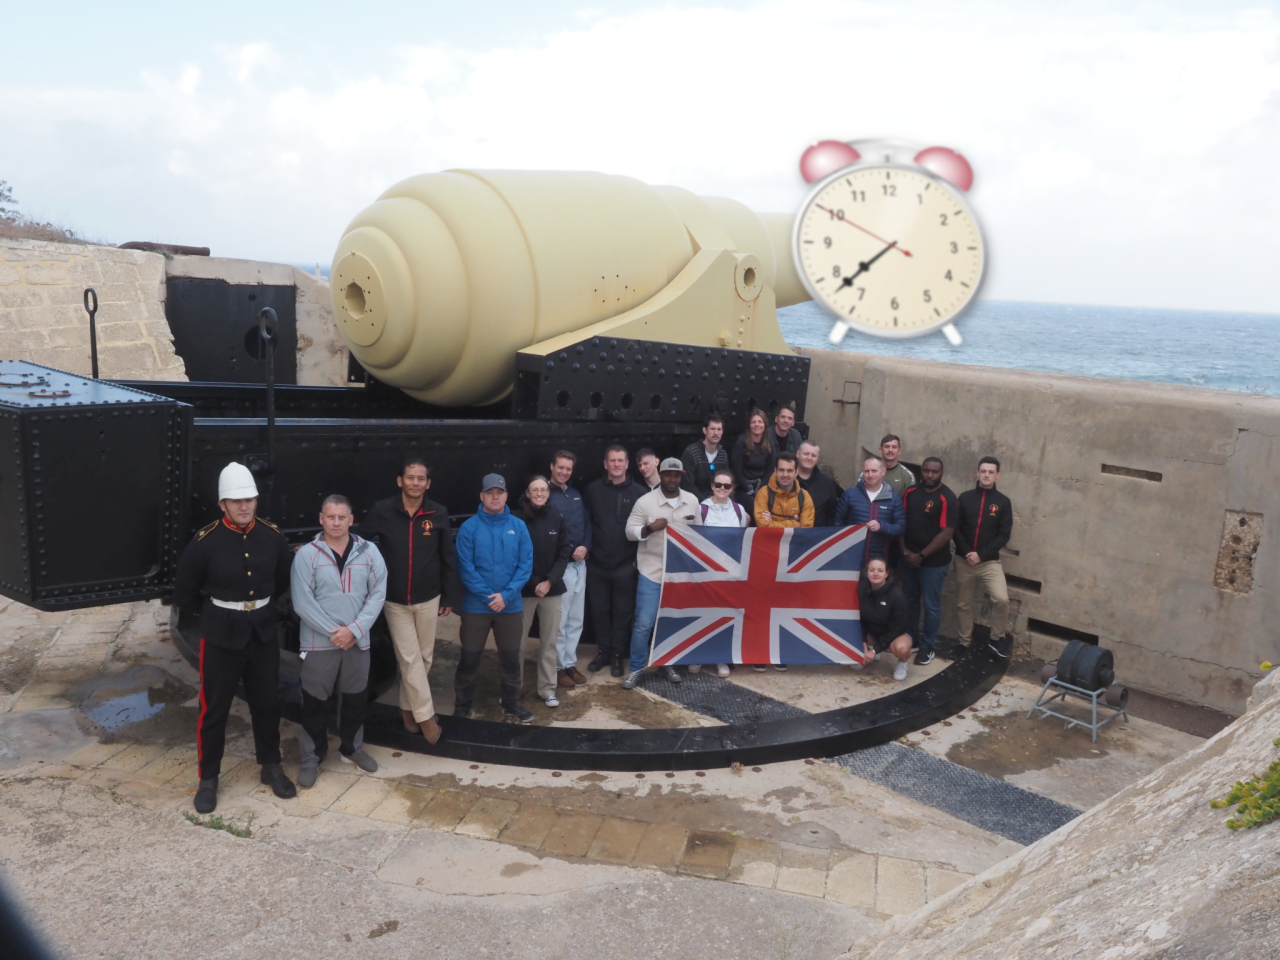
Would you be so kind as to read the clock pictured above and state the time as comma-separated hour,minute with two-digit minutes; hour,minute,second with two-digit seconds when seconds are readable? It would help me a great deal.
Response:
7,37,50
